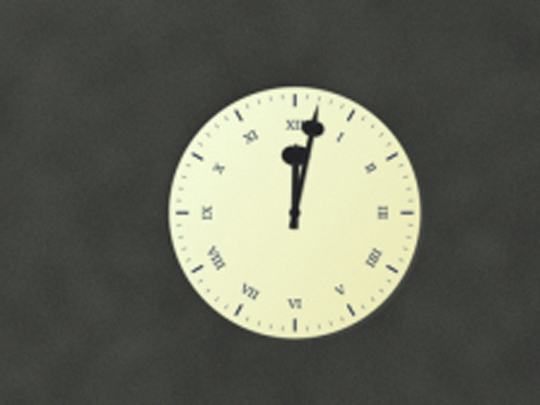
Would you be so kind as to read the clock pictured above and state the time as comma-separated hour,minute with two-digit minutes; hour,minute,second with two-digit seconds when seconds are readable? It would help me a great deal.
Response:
12,02
